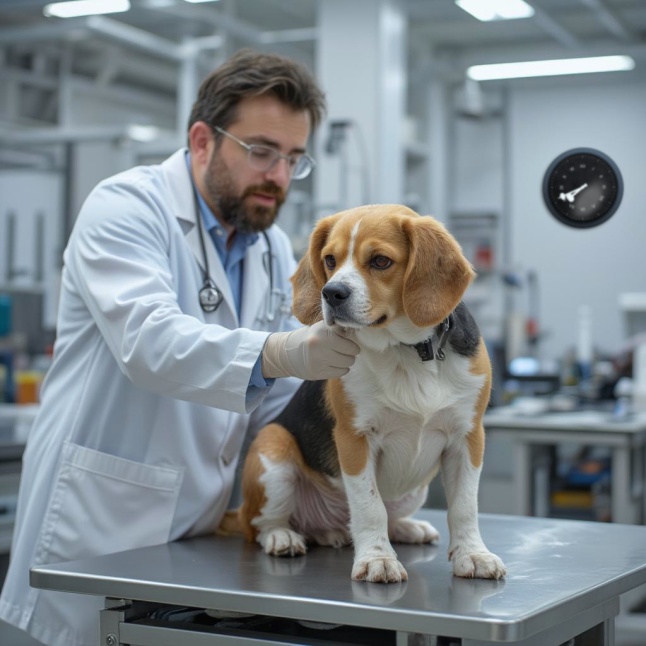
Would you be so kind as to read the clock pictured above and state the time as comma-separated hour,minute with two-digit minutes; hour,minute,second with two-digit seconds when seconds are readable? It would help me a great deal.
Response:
7,41
